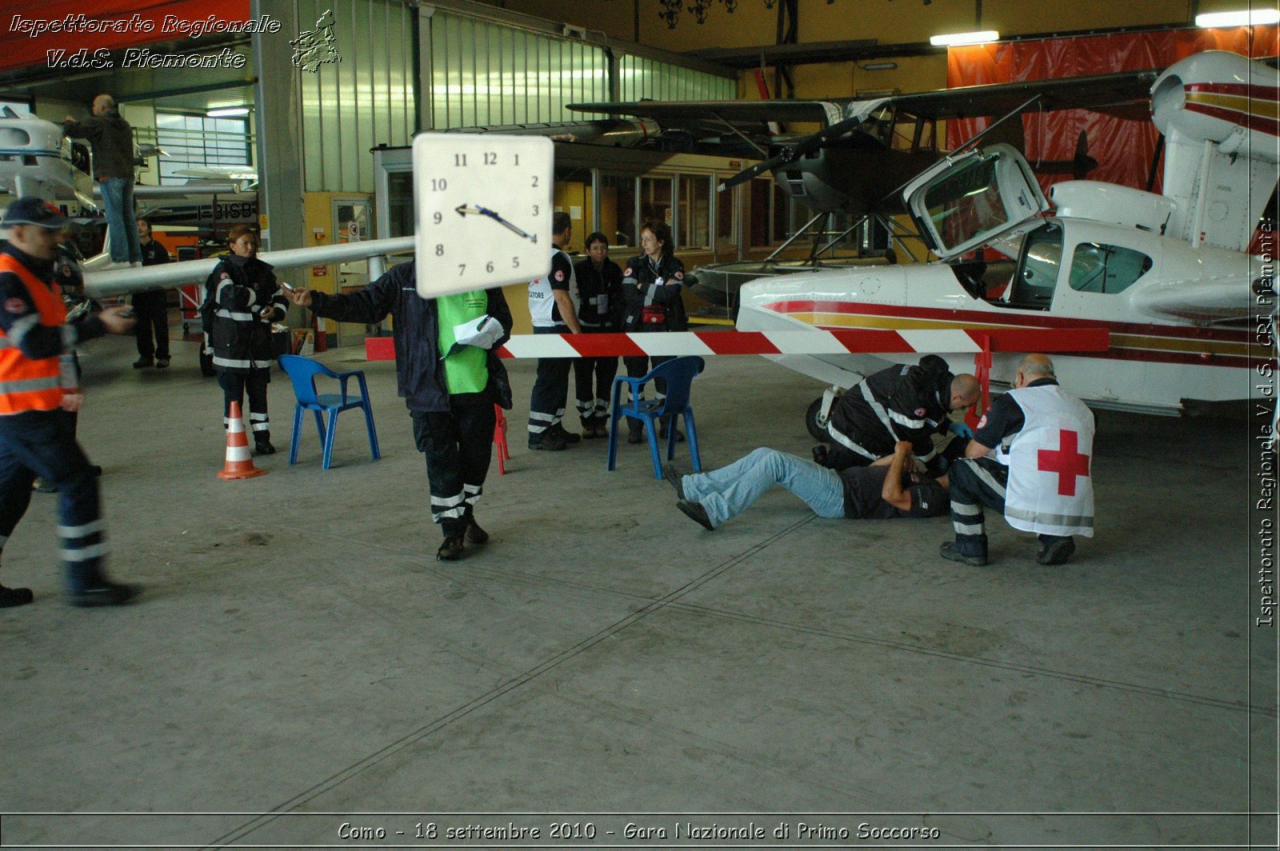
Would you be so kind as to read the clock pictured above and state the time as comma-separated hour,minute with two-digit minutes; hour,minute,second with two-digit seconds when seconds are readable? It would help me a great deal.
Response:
9,20,20
